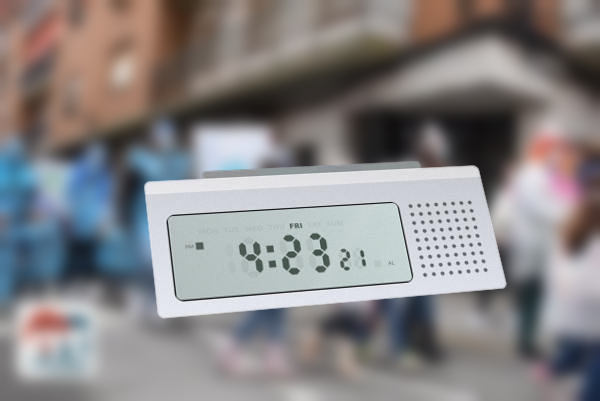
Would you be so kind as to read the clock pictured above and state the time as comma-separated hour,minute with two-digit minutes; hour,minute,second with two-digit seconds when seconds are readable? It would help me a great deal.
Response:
4,23,21
